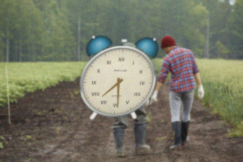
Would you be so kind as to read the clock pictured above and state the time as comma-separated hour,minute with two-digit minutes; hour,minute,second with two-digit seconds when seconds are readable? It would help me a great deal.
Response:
7,29
